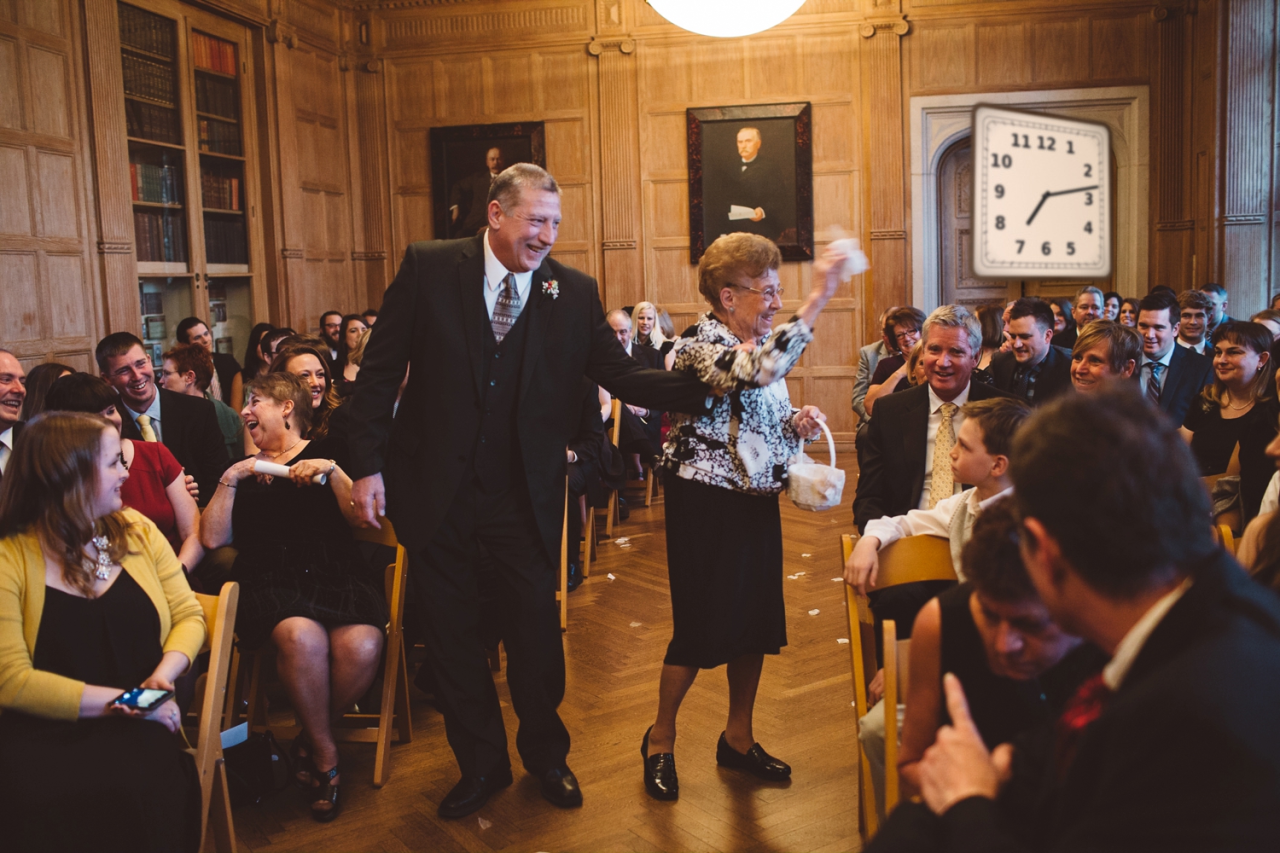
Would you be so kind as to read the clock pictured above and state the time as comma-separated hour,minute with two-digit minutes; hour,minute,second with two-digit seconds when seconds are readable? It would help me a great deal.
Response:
7,13
